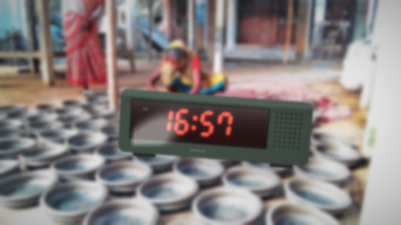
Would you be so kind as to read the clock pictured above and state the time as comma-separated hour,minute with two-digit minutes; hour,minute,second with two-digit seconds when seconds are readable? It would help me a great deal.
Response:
16,57
